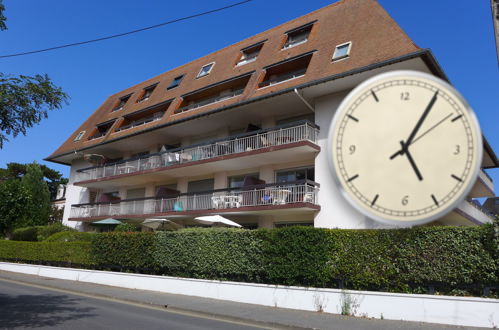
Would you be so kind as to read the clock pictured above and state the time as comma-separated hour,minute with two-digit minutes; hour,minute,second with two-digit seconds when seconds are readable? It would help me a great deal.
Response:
5,05,09
